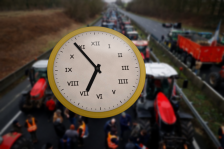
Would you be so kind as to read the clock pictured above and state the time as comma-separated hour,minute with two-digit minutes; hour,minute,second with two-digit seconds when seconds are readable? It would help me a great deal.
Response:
6,54
